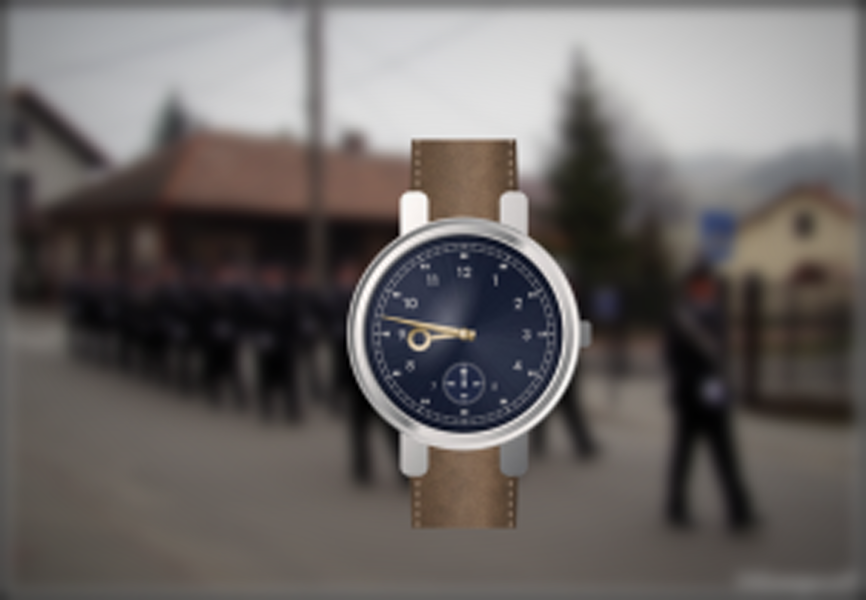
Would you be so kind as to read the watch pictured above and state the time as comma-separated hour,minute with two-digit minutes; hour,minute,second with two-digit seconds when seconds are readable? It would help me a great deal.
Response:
8,47
